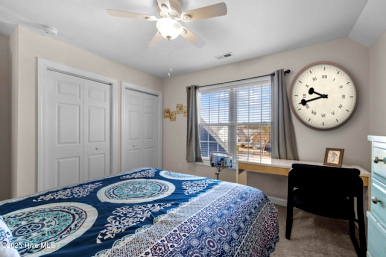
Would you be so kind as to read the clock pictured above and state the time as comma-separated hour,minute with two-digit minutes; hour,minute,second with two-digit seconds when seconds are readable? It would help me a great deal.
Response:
9,42
